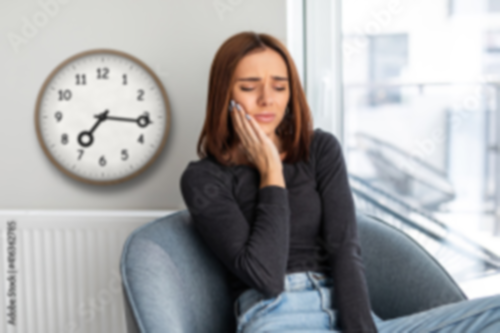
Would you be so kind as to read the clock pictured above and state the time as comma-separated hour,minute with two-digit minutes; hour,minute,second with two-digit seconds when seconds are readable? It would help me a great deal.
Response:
7,16
